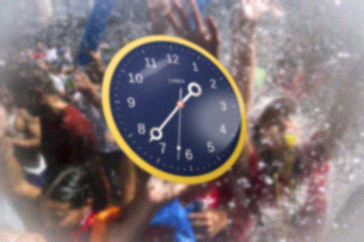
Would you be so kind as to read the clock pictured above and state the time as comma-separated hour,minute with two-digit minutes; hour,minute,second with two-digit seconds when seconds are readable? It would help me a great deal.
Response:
1,37,32
